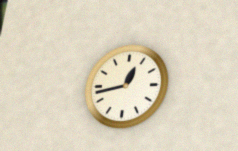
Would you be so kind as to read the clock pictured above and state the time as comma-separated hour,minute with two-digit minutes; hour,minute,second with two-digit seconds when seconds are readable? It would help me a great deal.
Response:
12,43
